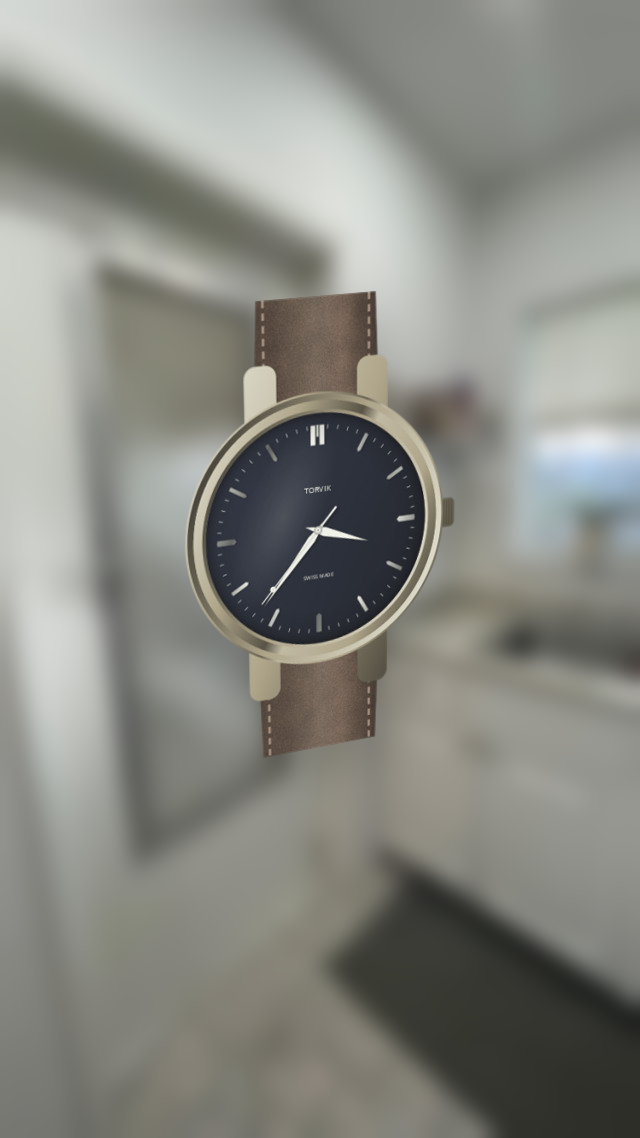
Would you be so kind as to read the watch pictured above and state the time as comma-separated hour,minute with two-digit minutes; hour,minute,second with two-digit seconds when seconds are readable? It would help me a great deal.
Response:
3,36,37
